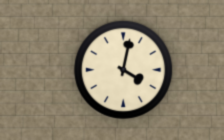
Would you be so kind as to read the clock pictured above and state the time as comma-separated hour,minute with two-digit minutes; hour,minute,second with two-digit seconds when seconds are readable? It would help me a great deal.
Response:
4,02
